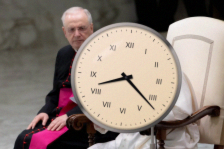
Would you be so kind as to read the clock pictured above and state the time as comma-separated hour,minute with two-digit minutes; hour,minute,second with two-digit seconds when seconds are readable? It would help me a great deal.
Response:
8,22
